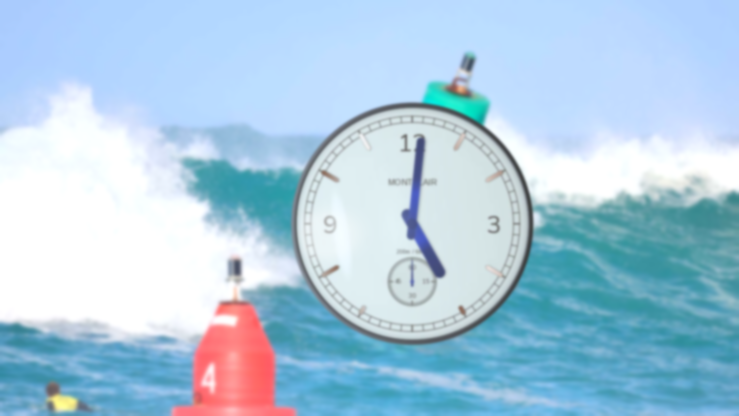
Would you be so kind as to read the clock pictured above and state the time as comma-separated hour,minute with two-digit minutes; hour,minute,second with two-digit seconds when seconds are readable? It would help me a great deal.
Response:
5,01
